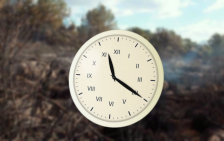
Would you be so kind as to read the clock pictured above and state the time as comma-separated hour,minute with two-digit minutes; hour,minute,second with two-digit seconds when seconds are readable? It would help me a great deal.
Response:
11,20
